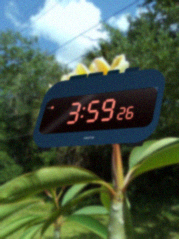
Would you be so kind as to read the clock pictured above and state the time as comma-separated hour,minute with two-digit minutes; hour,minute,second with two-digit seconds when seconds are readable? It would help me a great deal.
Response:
3,59,26
